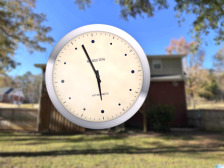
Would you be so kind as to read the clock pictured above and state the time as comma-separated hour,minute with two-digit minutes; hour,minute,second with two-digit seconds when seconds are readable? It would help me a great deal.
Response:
5,57
